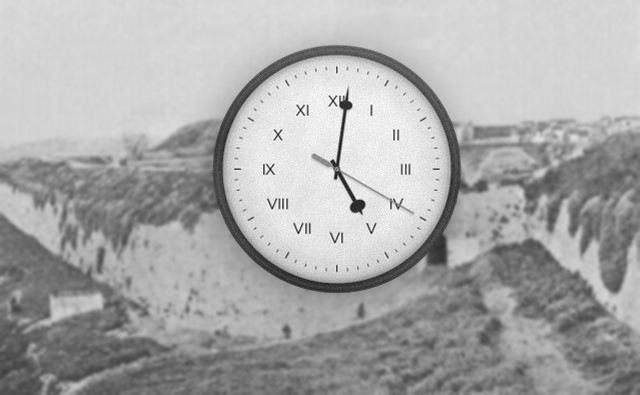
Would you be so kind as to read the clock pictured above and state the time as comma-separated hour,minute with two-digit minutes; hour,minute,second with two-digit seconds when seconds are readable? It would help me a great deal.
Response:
5,01,20
